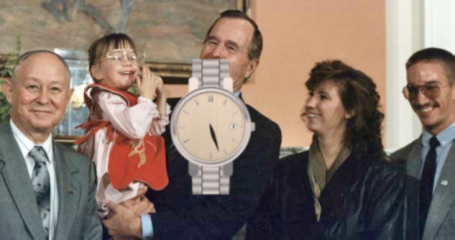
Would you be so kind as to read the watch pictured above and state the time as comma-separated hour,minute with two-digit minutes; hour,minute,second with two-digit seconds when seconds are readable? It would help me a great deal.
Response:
5,27
